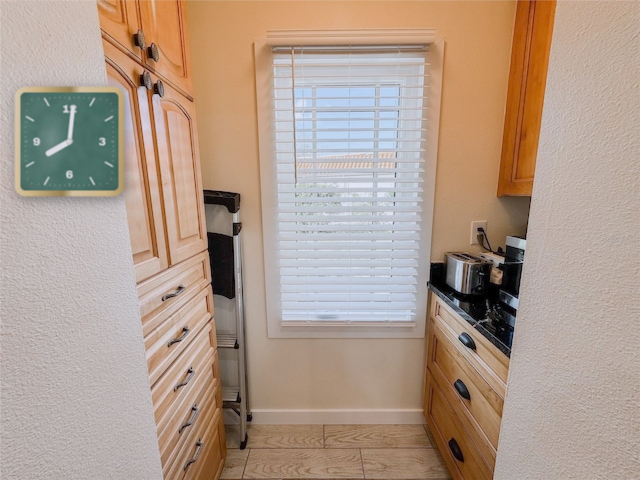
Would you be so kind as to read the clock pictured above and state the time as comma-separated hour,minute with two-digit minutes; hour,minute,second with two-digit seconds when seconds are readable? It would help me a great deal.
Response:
8,01
